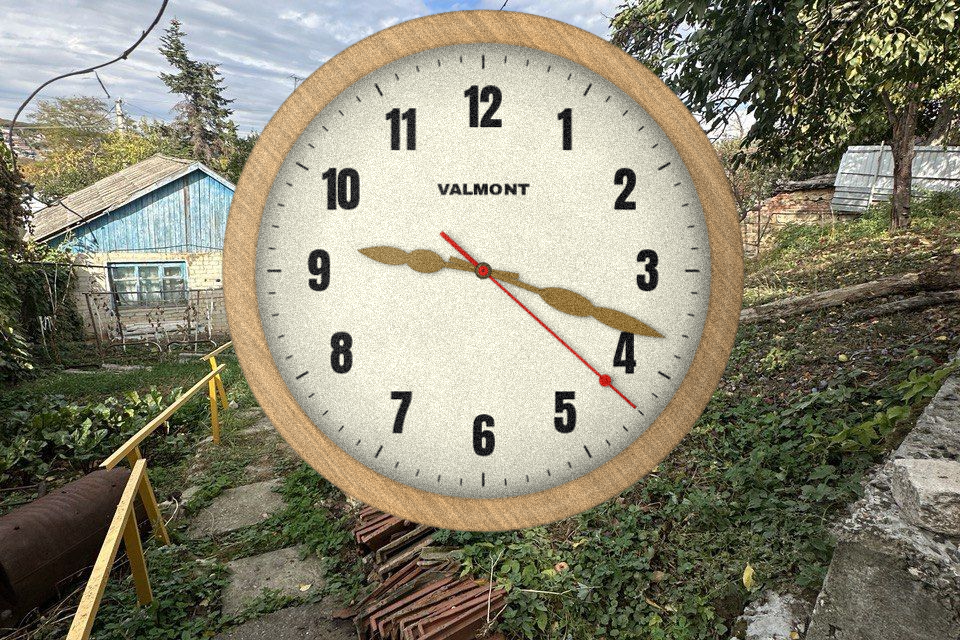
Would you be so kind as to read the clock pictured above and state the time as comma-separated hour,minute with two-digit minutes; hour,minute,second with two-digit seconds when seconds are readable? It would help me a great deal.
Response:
9,18,22
